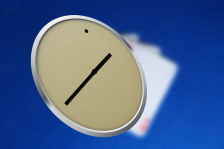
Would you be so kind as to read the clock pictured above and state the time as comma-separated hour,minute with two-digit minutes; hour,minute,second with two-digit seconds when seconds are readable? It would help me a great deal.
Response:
1,38
